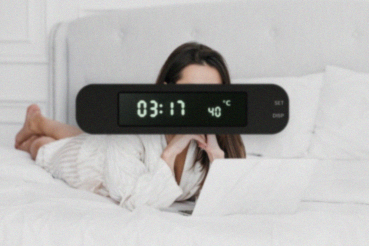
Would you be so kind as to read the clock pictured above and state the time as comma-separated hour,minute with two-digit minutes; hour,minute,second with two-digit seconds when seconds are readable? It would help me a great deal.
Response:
3,17
